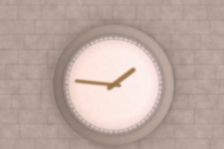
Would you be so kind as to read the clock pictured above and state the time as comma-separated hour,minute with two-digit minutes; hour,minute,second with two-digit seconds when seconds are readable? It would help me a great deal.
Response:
1,46
